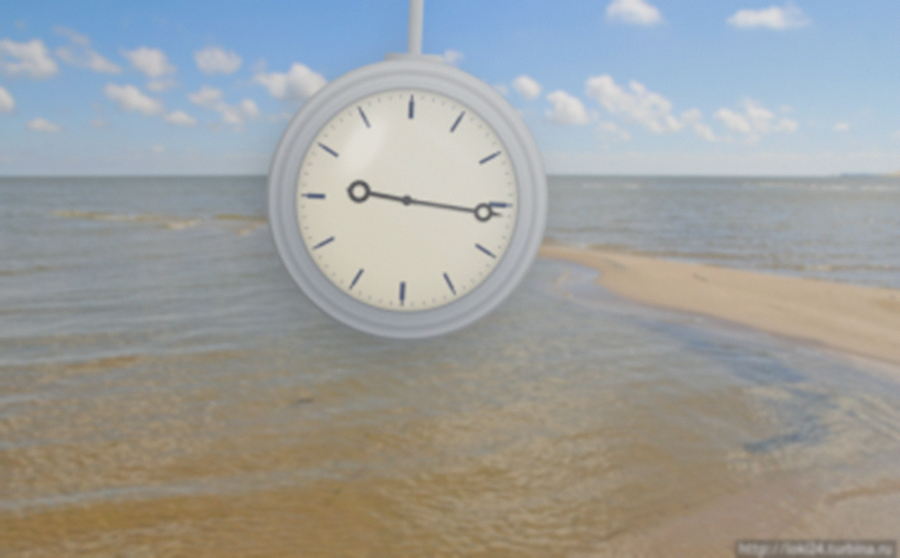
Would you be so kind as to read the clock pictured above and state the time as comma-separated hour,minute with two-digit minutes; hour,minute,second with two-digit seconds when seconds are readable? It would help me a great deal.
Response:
9,16
